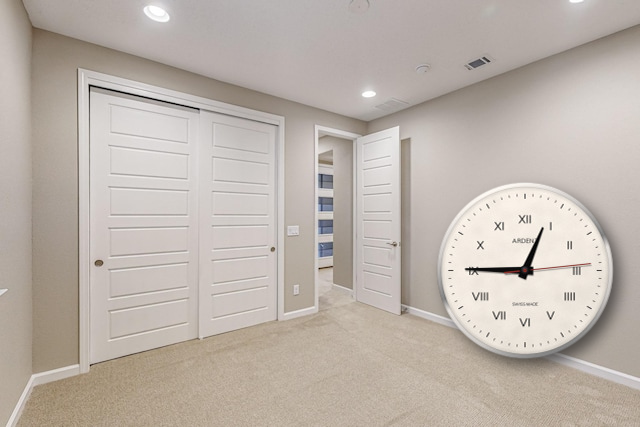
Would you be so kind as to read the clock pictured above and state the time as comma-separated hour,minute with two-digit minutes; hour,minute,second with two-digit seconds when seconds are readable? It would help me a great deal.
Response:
12,45,14
